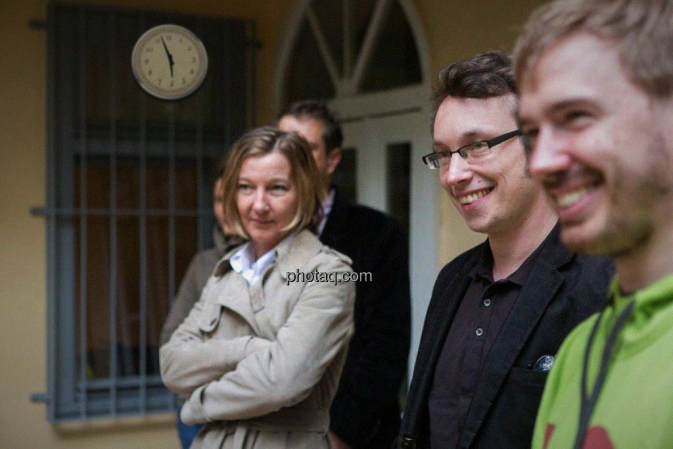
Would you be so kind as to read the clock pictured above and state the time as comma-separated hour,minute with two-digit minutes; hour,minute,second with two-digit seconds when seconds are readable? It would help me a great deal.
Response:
5,57
